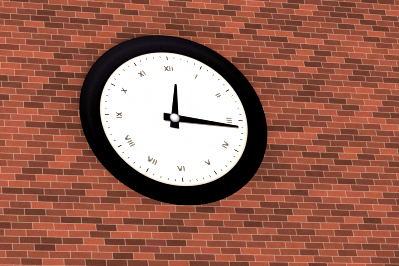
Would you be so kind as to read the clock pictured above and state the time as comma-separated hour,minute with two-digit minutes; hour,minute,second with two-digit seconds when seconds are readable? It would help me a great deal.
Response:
12,16
